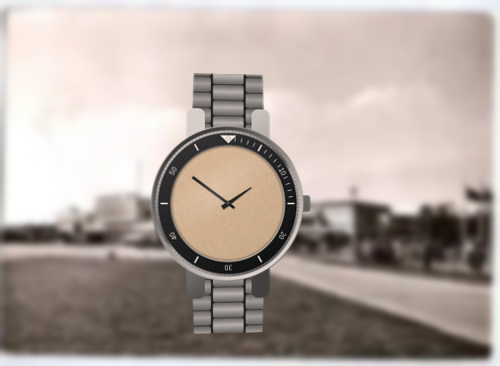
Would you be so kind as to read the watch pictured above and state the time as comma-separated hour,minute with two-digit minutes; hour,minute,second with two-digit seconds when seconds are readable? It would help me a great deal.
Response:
1,51
